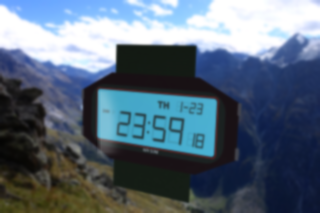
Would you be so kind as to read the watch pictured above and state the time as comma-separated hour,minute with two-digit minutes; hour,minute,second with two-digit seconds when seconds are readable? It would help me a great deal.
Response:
23,59,18
